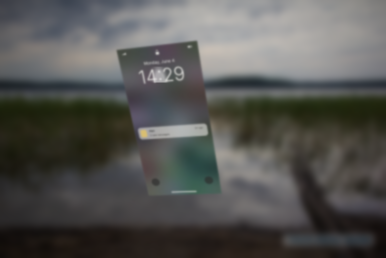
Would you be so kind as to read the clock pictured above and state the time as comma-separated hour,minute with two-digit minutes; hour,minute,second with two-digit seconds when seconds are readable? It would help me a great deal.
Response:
14,29
